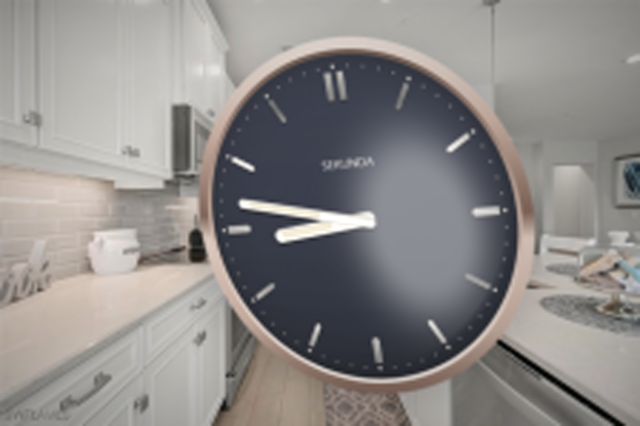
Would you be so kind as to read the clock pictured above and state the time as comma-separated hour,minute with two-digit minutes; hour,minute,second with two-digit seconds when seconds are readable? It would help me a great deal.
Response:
8,47
